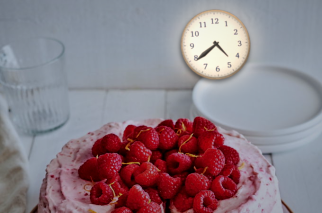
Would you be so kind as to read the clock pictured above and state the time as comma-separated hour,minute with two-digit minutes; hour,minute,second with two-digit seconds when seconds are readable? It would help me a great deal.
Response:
4,39
